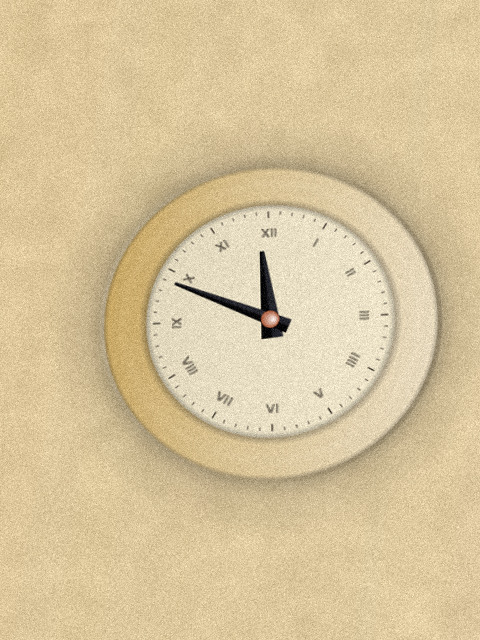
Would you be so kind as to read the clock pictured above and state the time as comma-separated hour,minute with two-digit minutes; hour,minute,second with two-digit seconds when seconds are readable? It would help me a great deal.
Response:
11,49
